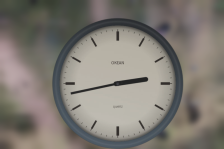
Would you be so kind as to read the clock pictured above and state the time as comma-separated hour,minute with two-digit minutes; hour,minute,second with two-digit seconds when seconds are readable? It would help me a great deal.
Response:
2,43
